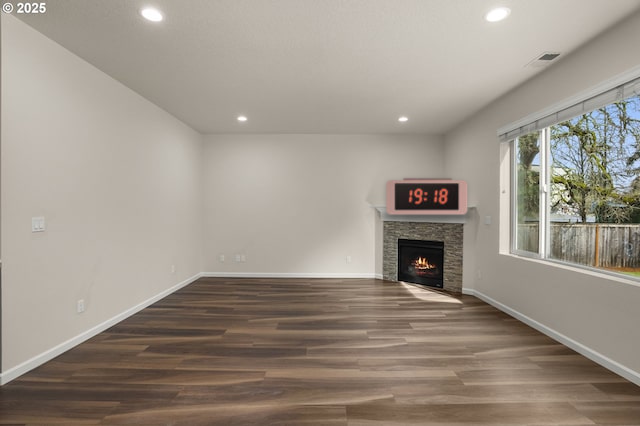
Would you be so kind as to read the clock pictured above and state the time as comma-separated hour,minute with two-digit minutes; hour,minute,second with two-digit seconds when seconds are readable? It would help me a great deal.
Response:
19,18
